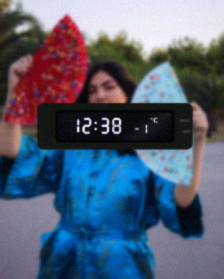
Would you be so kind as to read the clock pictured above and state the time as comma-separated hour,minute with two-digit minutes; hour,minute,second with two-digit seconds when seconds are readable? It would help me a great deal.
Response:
12,38
